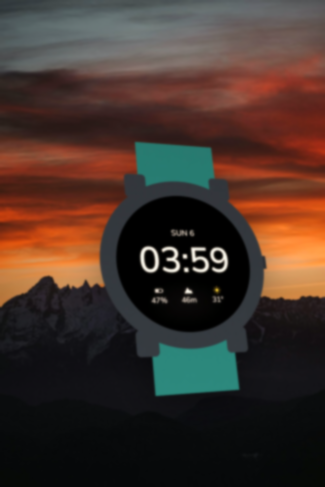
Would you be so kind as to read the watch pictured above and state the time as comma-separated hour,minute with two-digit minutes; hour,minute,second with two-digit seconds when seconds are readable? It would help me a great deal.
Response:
3,59
